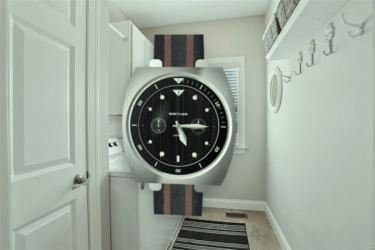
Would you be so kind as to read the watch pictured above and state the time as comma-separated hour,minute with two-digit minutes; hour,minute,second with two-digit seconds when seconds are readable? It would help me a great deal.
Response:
5,15
